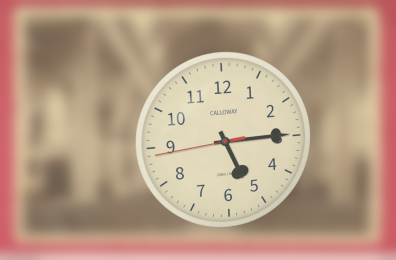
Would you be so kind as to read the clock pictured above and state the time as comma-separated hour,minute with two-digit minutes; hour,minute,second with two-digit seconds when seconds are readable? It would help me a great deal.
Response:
5,14,44
